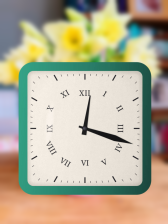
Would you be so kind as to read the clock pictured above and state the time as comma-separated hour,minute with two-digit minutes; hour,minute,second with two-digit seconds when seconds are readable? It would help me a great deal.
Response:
12,18
